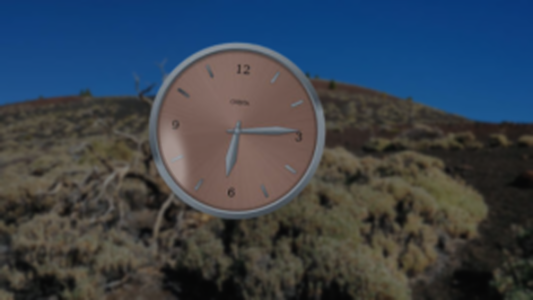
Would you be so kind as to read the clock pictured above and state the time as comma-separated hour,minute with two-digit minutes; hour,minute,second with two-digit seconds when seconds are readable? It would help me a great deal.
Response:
6,14
